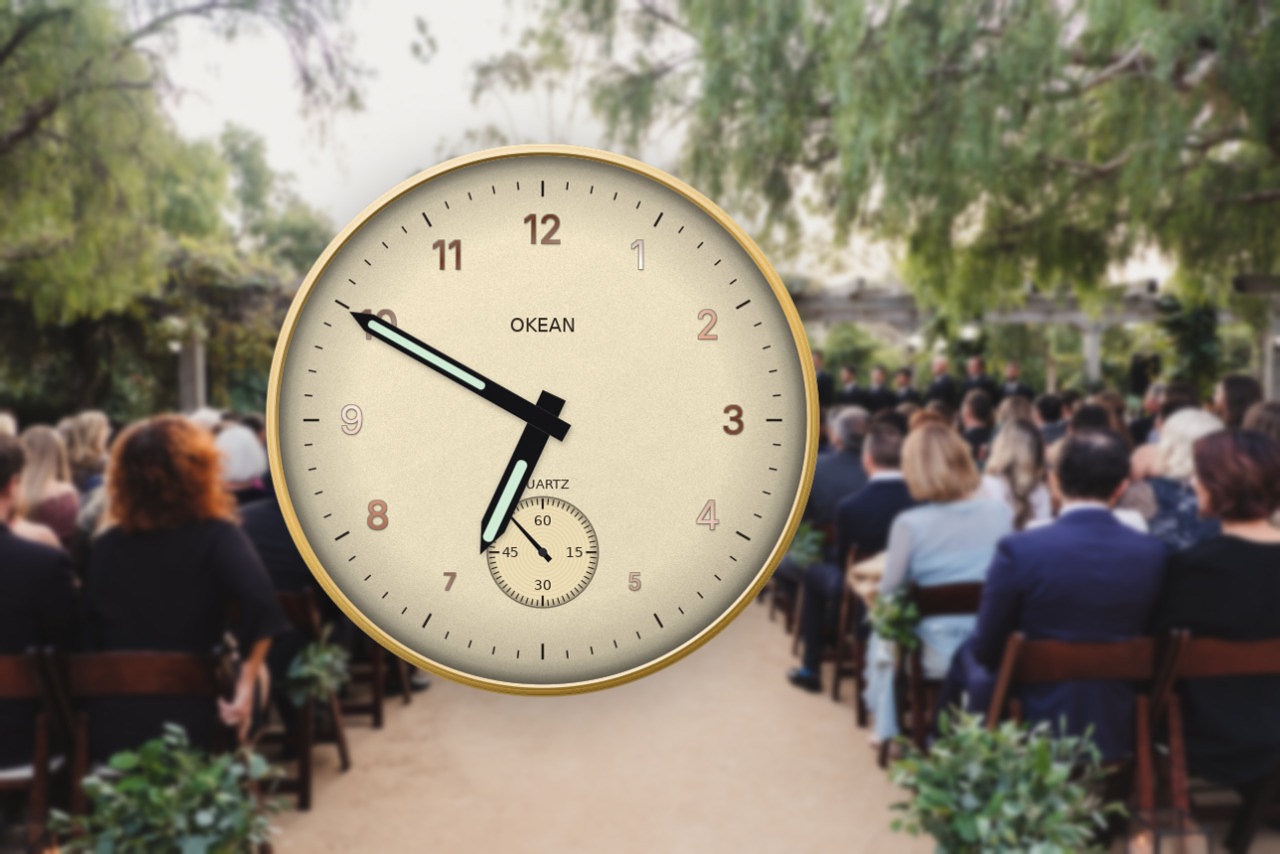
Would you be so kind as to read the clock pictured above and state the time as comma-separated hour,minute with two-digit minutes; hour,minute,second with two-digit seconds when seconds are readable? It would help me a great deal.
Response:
6,49,53
